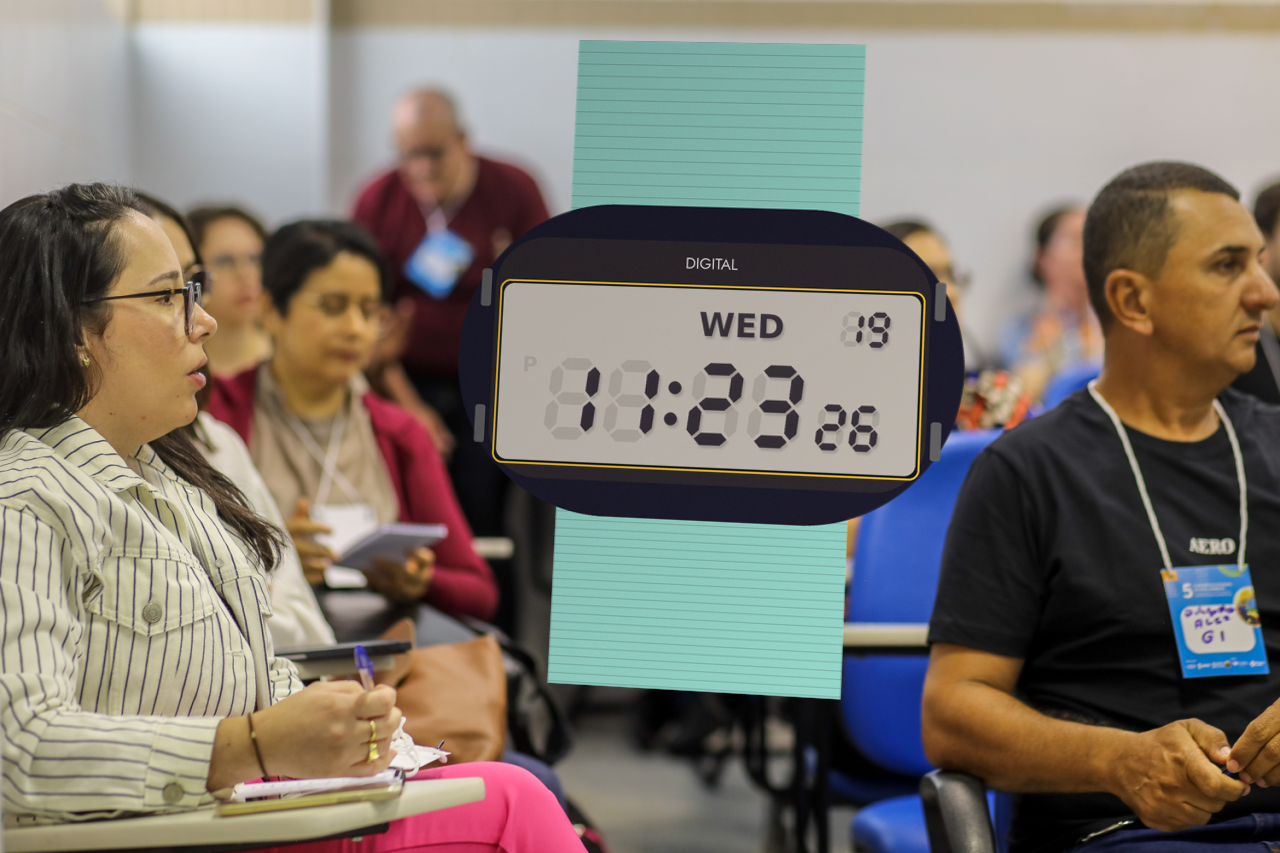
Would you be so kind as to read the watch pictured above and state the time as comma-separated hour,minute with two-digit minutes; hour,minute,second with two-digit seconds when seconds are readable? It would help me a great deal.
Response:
11,23,26
